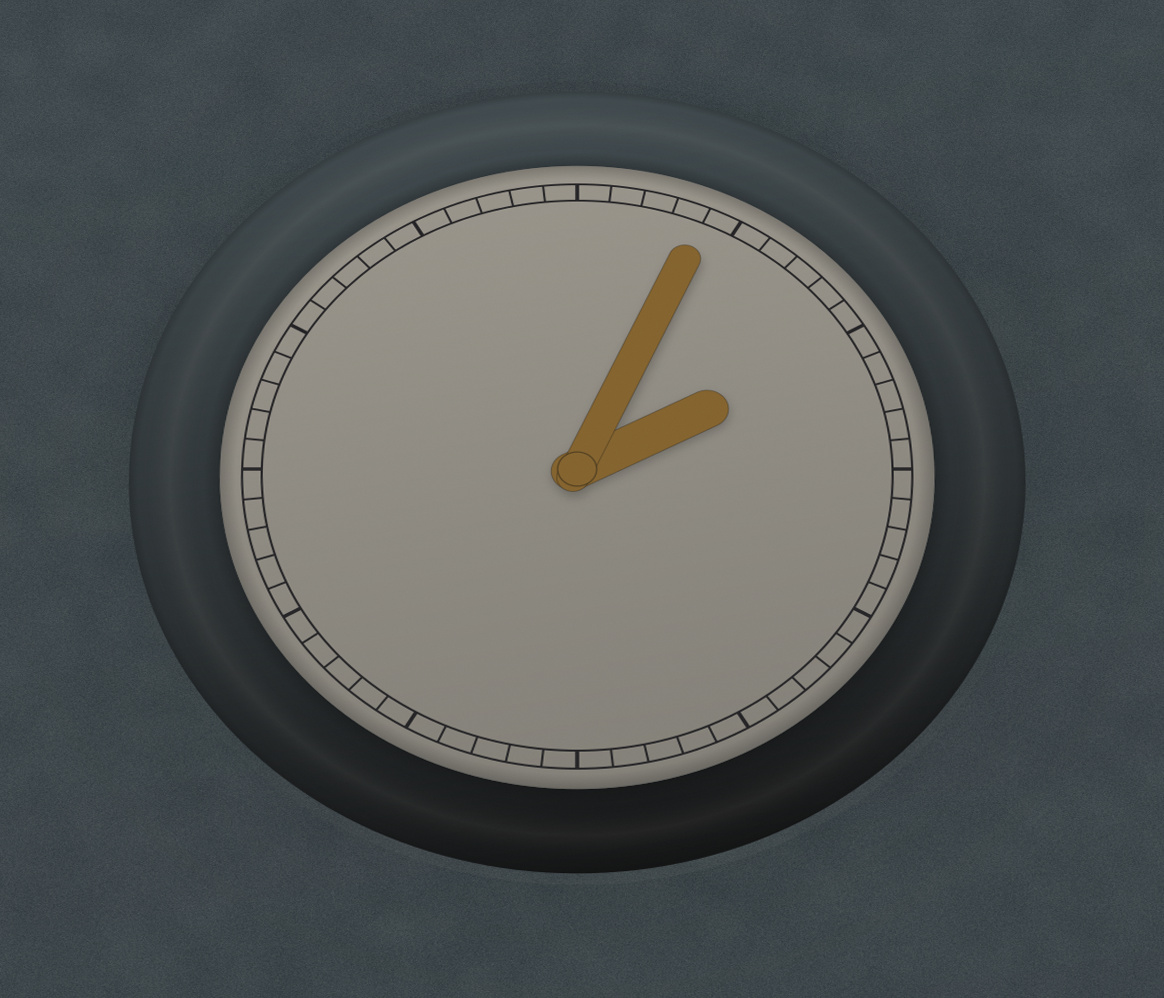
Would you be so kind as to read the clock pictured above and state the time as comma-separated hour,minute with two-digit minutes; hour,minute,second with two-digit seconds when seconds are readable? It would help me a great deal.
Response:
2,04
